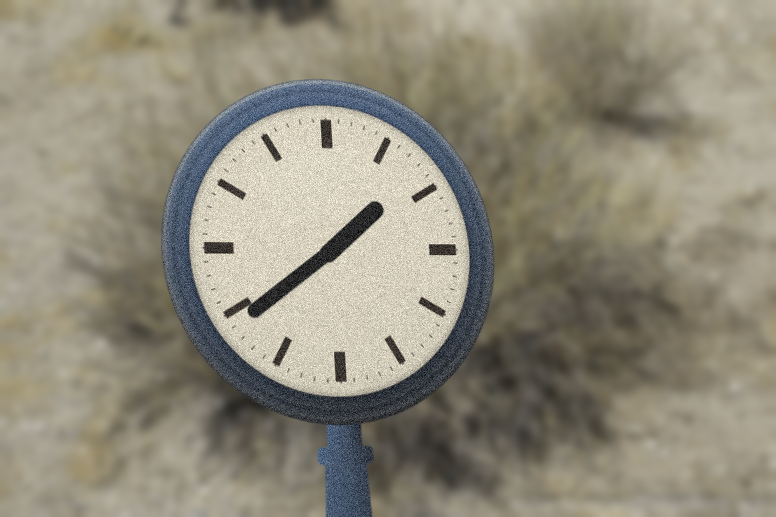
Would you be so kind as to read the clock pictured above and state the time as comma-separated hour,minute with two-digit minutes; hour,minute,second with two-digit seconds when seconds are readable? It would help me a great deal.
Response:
1,39
